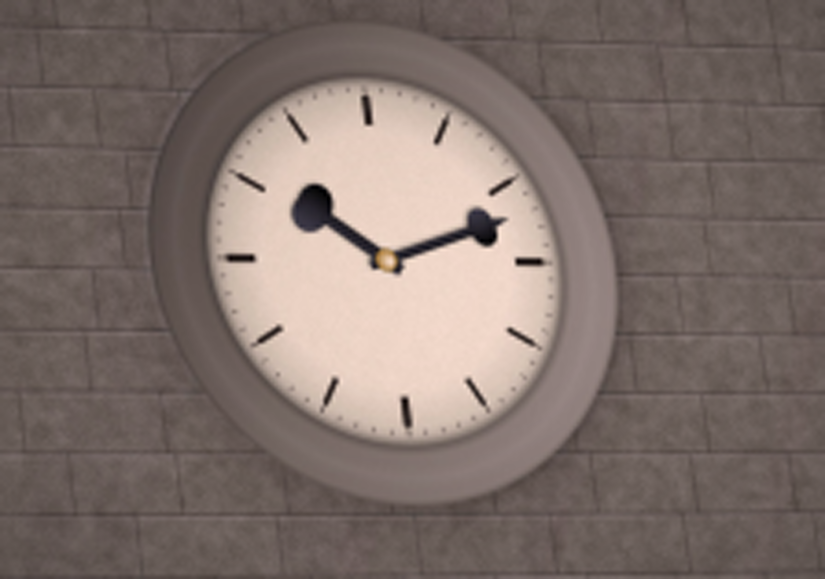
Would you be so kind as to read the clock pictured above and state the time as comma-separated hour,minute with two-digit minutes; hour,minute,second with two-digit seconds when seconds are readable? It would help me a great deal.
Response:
10,12
